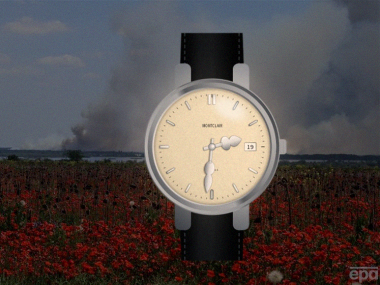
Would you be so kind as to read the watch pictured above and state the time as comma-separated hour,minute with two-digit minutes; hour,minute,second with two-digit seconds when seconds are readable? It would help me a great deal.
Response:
2,31
